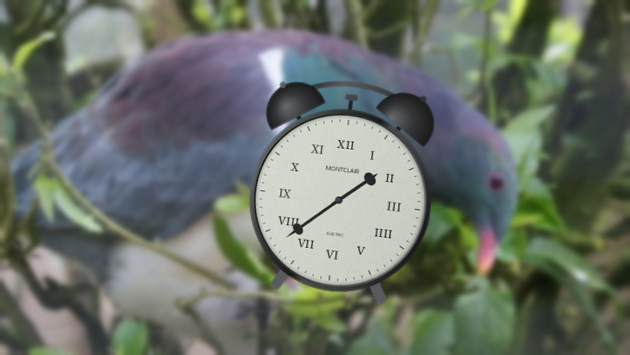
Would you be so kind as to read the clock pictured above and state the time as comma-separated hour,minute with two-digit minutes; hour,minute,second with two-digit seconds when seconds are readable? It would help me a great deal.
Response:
1,38
